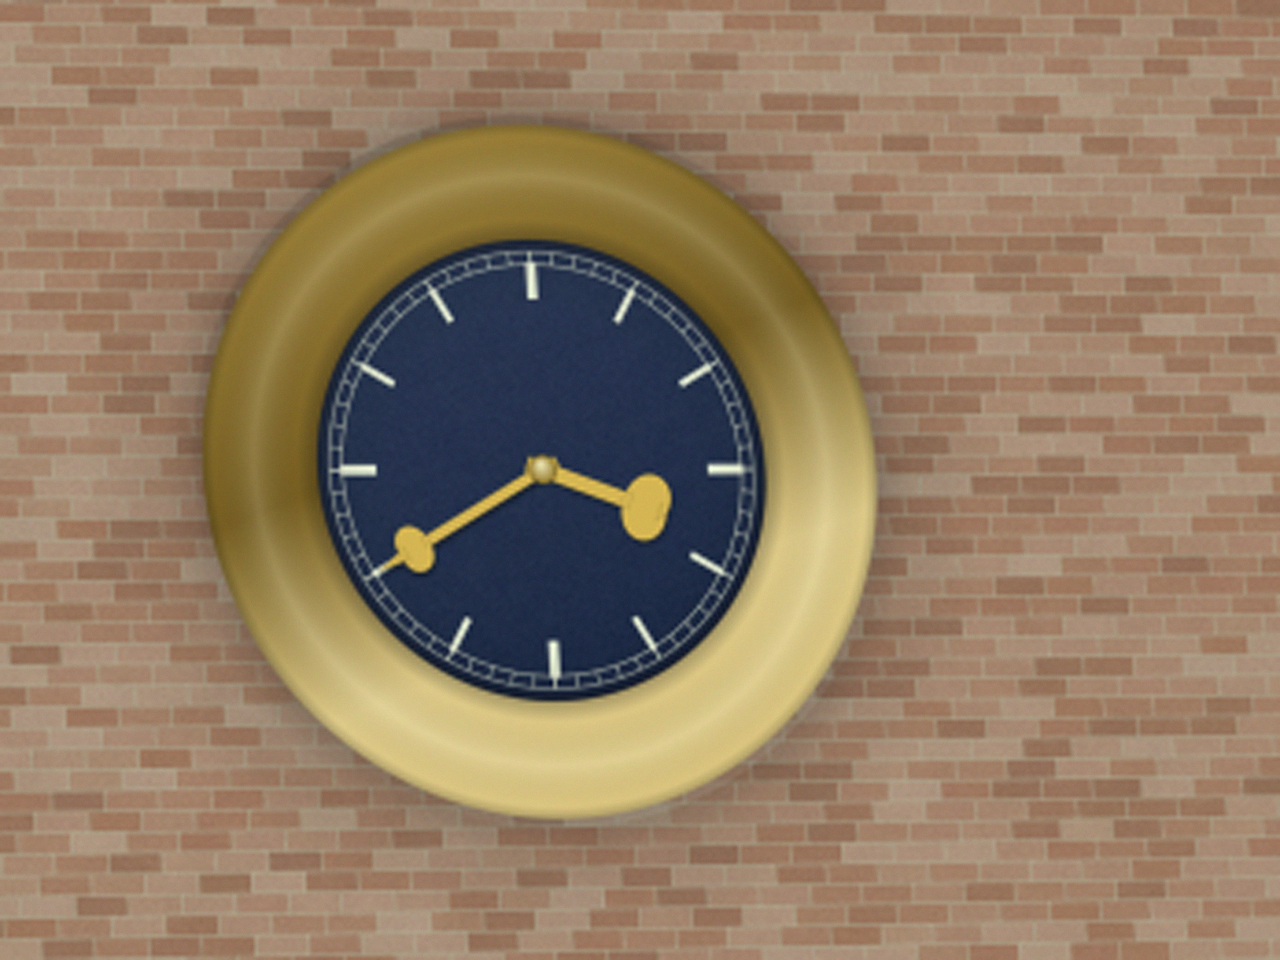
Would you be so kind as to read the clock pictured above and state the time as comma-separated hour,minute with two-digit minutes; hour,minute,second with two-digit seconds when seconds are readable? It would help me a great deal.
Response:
3,40
